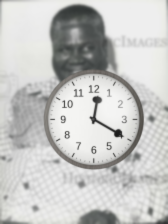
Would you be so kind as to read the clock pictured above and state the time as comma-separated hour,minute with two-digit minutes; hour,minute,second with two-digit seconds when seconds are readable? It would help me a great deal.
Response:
12,20
